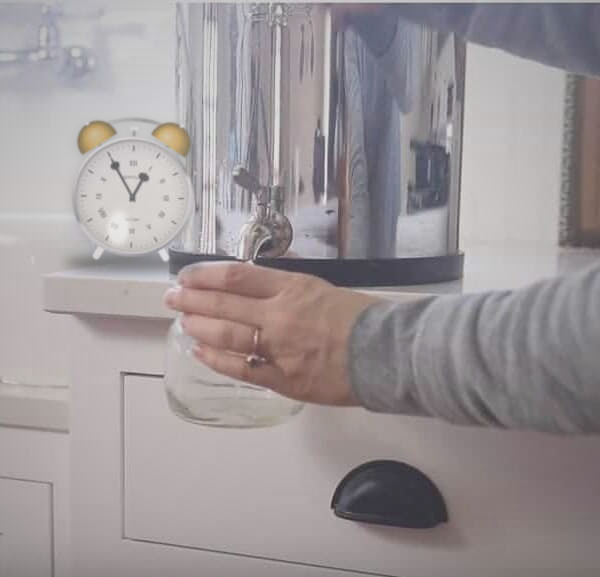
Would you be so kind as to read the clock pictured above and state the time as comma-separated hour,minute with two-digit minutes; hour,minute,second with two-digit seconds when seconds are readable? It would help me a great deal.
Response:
12,55
